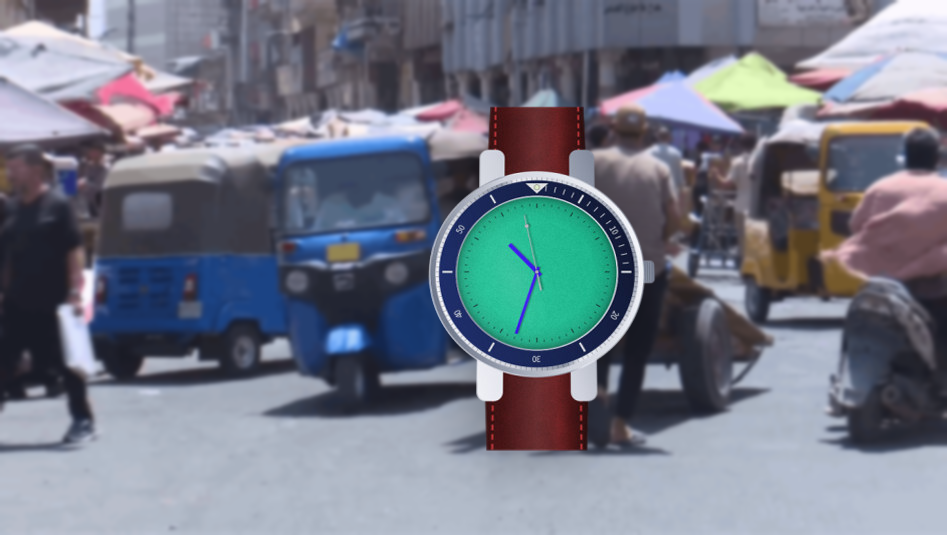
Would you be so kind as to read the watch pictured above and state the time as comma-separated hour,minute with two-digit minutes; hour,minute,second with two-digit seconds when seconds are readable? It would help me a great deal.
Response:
10,32,58
